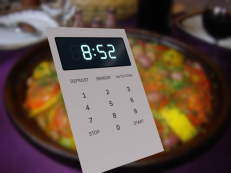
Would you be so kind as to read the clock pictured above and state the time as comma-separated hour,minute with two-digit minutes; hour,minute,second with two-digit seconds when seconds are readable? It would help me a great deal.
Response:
8,52
